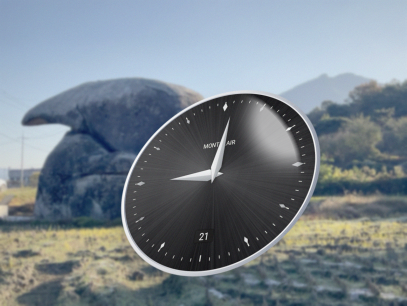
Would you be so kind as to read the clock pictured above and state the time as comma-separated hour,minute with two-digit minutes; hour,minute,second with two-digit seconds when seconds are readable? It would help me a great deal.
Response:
9,01
